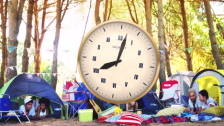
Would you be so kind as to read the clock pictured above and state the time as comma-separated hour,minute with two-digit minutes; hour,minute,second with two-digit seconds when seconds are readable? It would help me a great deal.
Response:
8,02
